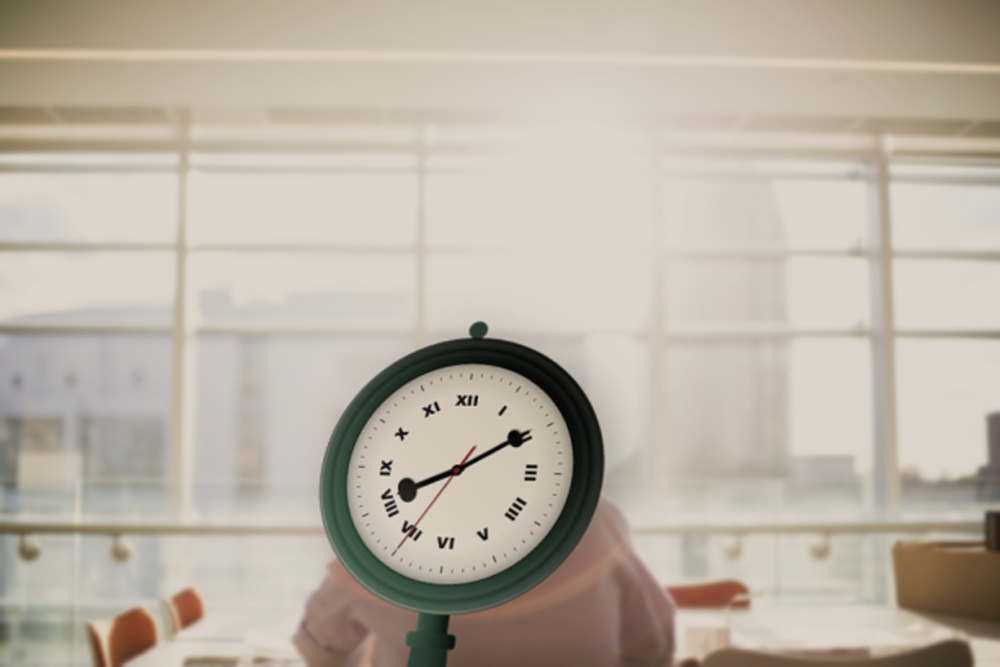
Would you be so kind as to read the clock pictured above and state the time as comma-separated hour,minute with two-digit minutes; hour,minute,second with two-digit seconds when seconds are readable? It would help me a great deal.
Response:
8,09,35
